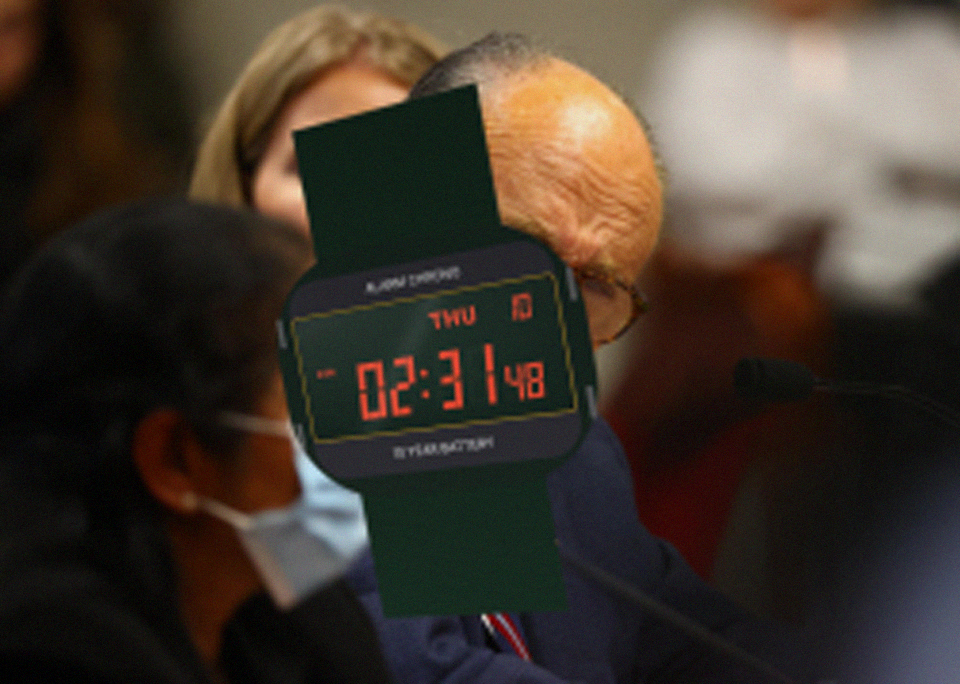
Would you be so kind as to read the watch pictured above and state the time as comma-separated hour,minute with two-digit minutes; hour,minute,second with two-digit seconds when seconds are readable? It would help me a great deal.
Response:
2,31,48
